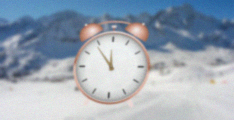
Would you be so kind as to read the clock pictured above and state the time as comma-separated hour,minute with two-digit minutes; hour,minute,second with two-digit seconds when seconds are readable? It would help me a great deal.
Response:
11,54
